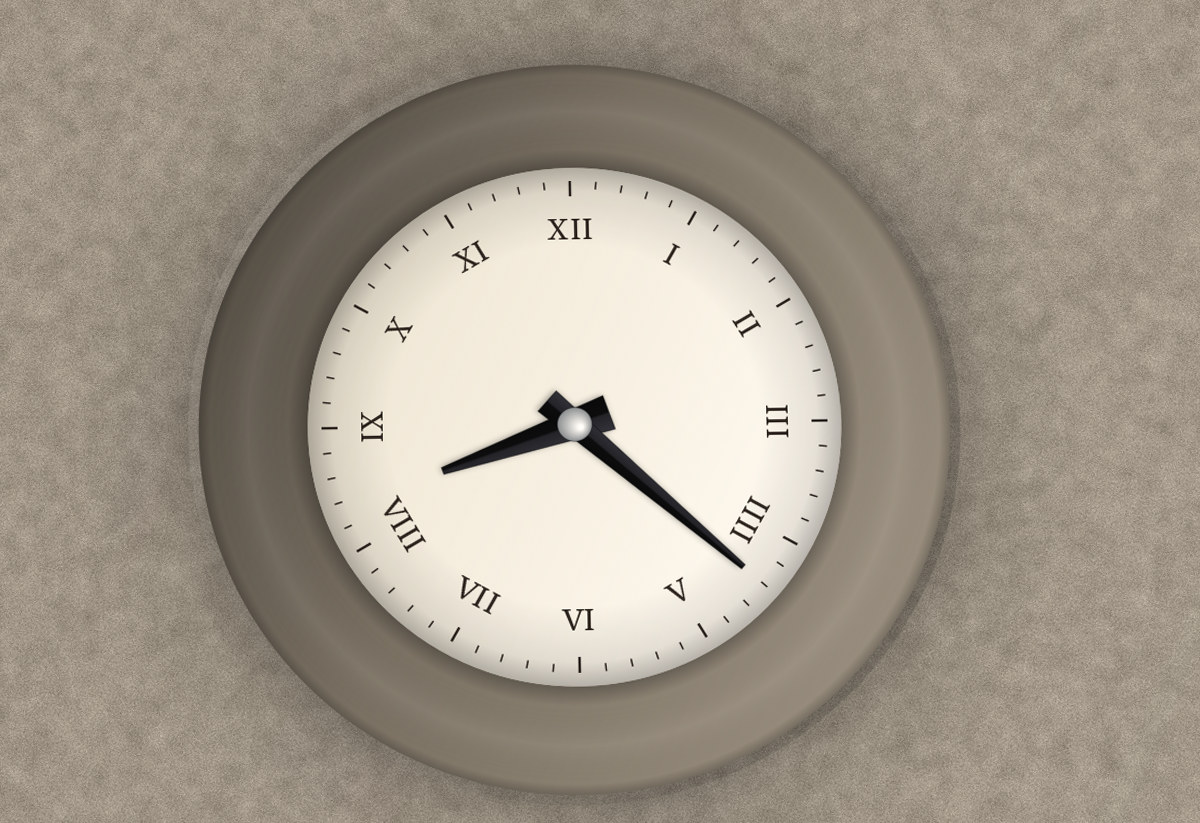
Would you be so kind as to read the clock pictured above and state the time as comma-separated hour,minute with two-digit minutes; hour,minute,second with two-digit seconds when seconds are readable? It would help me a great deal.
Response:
8,22
